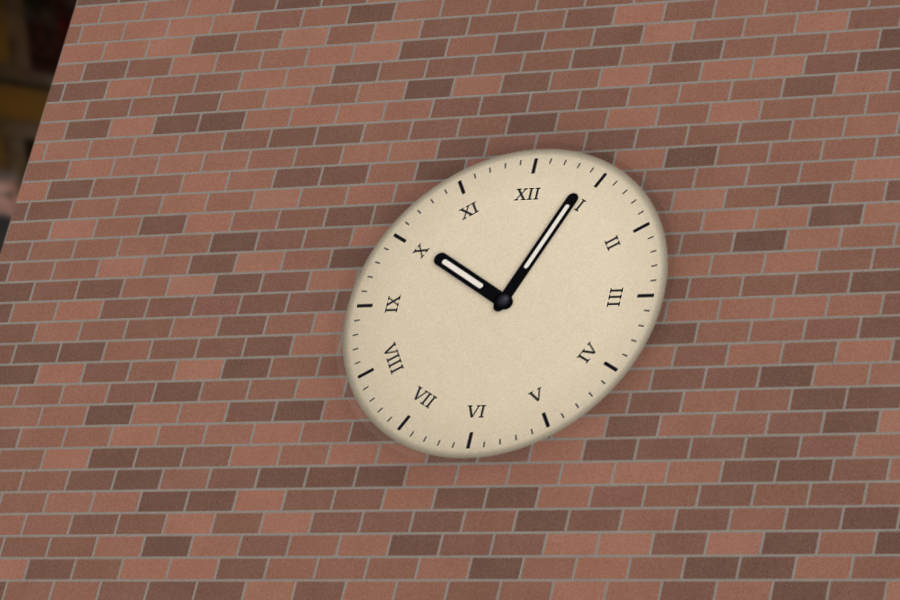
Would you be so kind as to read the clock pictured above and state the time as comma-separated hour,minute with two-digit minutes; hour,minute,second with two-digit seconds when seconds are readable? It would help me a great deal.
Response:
10,04
